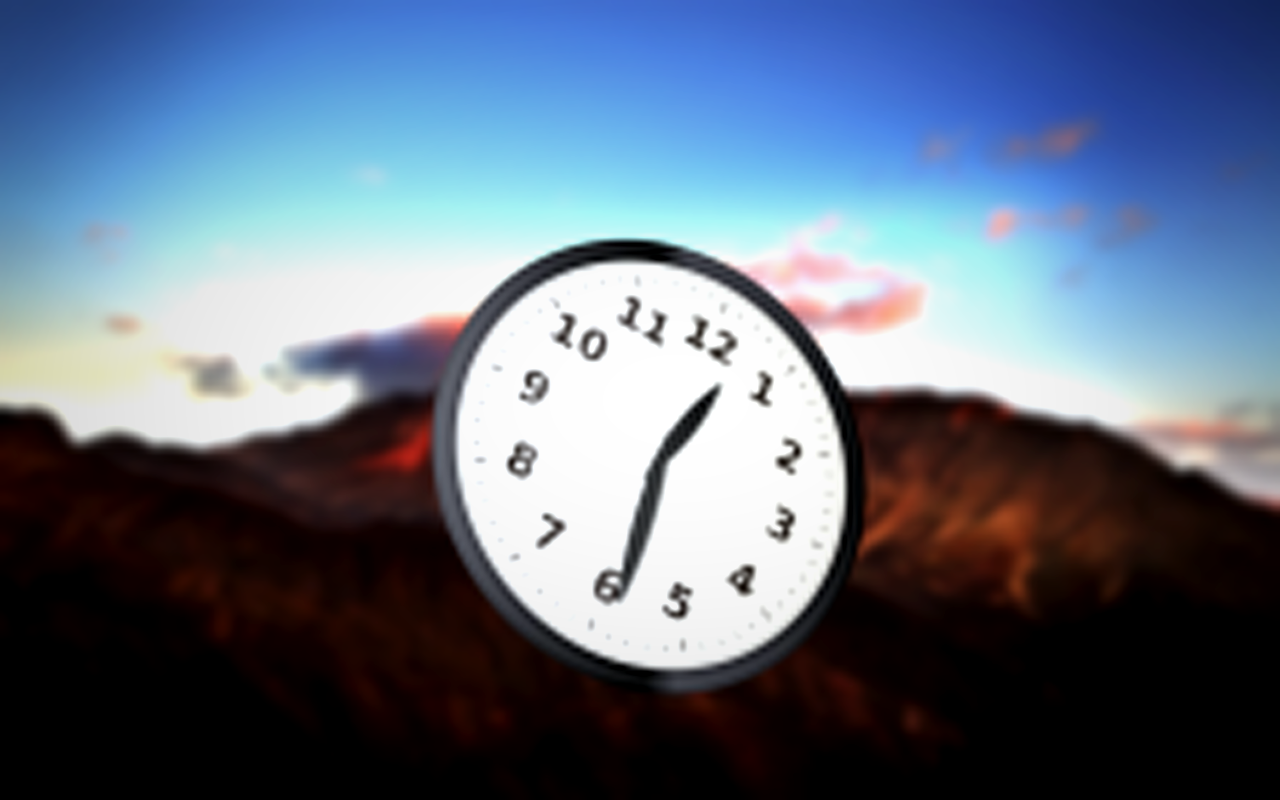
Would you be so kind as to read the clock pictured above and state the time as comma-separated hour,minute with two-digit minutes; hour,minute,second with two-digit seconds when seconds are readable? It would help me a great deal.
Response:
12,29
